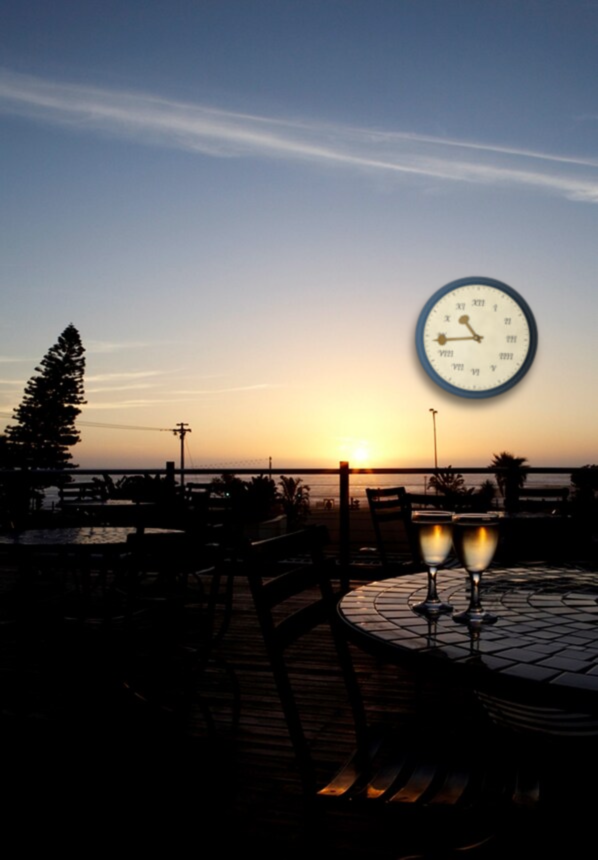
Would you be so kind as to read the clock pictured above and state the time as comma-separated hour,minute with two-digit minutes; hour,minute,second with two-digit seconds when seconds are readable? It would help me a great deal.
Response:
10,44
